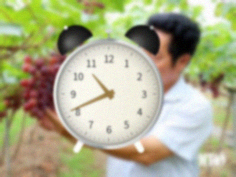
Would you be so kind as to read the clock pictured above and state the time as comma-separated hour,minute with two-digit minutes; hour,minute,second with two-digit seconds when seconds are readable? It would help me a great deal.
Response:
10,41
